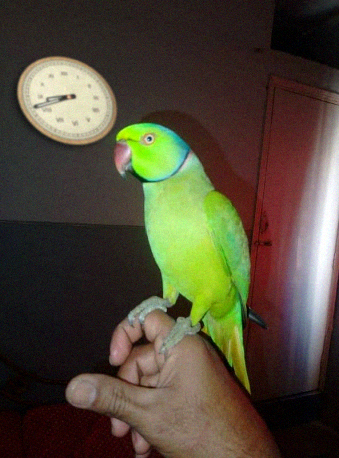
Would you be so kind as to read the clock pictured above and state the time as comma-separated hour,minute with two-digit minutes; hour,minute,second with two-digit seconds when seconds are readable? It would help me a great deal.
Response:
8,42
